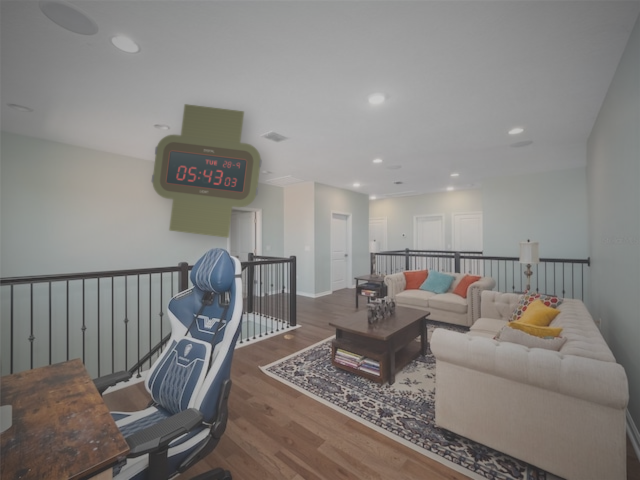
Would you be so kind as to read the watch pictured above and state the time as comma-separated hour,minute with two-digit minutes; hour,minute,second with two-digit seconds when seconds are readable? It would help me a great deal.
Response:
5,43
